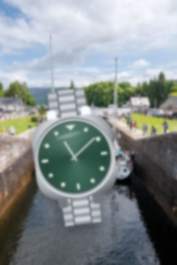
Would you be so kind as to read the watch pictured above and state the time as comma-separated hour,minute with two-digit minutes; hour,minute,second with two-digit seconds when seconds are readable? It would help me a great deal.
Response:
11,09
